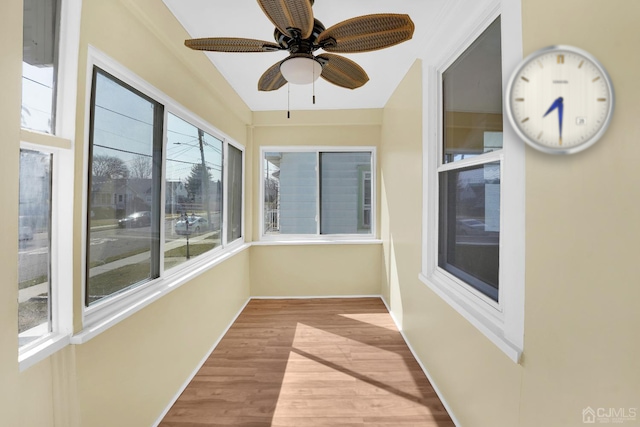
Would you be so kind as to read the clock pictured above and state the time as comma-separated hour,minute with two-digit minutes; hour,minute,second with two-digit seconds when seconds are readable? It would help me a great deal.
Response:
7,30
